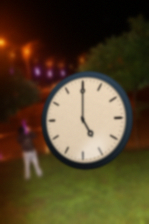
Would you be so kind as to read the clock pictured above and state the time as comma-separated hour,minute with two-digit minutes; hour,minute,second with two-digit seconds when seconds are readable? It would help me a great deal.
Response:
5,00
